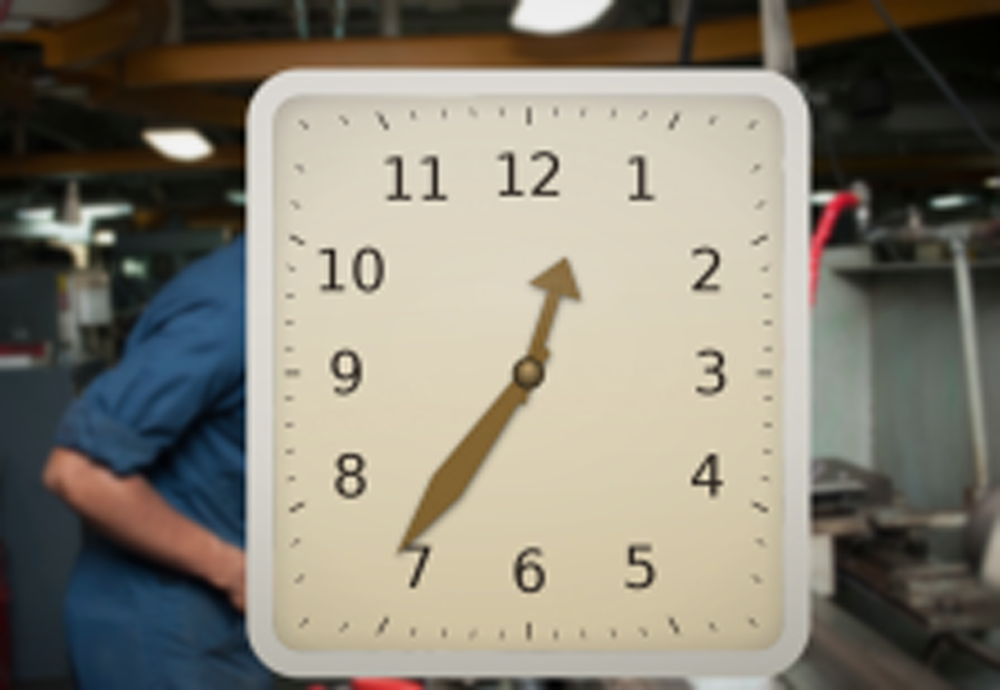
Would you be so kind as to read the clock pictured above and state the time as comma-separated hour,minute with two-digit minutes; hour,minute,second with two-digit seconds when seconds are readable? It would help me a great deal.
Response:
12,36
